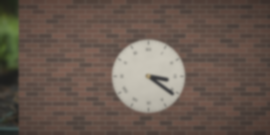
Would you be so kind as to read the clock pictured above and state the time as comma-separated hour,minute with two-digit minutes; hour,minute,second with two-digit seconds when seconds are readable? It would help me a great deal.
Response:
3,21
